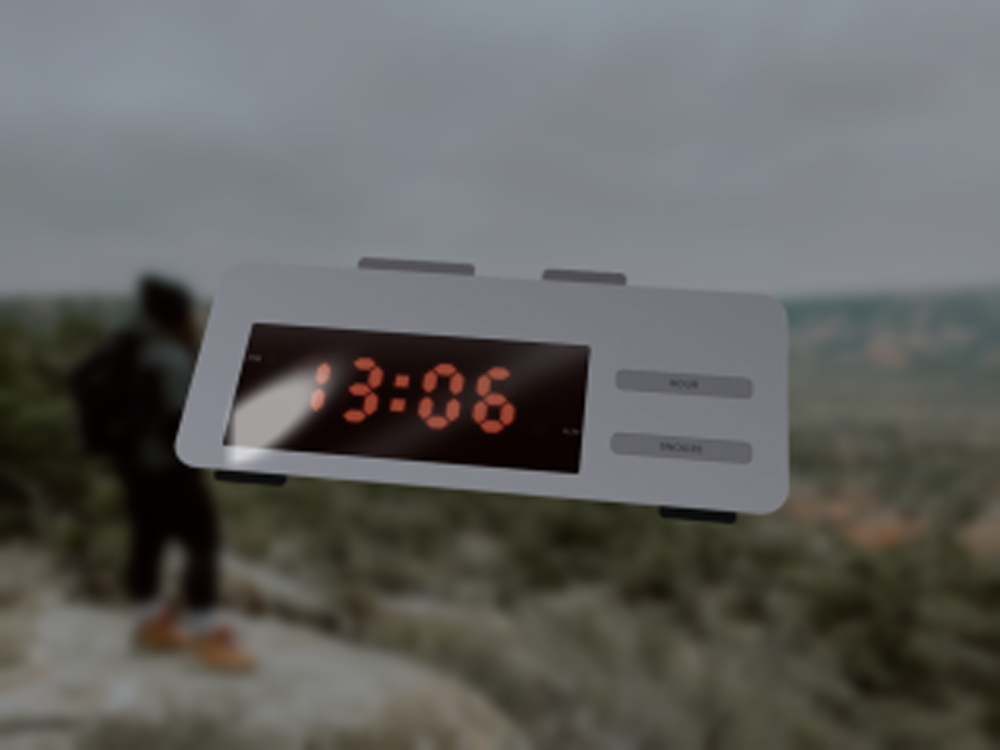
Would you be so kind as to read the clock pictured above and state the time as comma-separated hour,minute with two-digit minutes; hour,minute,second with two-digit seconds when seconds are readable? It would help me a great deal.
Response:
13,06
